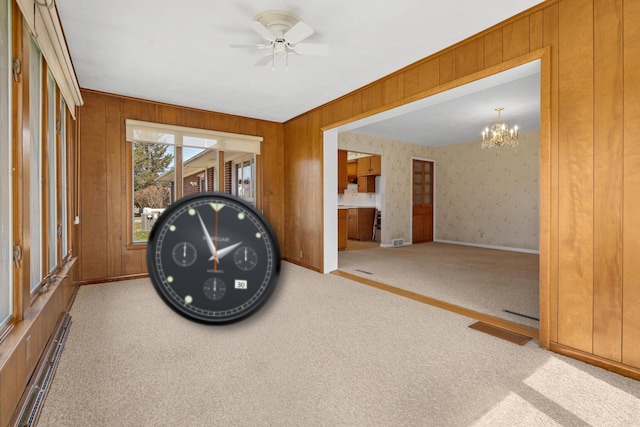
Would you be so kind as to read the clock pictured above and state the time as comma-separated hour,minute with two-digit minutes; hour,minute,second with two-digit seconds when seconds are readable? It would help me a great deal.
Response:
1,56
